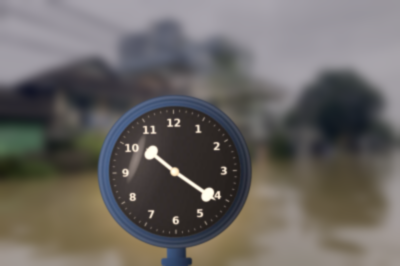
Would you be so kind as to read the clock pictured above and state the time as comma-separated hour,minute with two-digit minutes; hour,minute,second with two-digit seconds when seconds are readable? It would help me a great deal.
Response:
10,21
